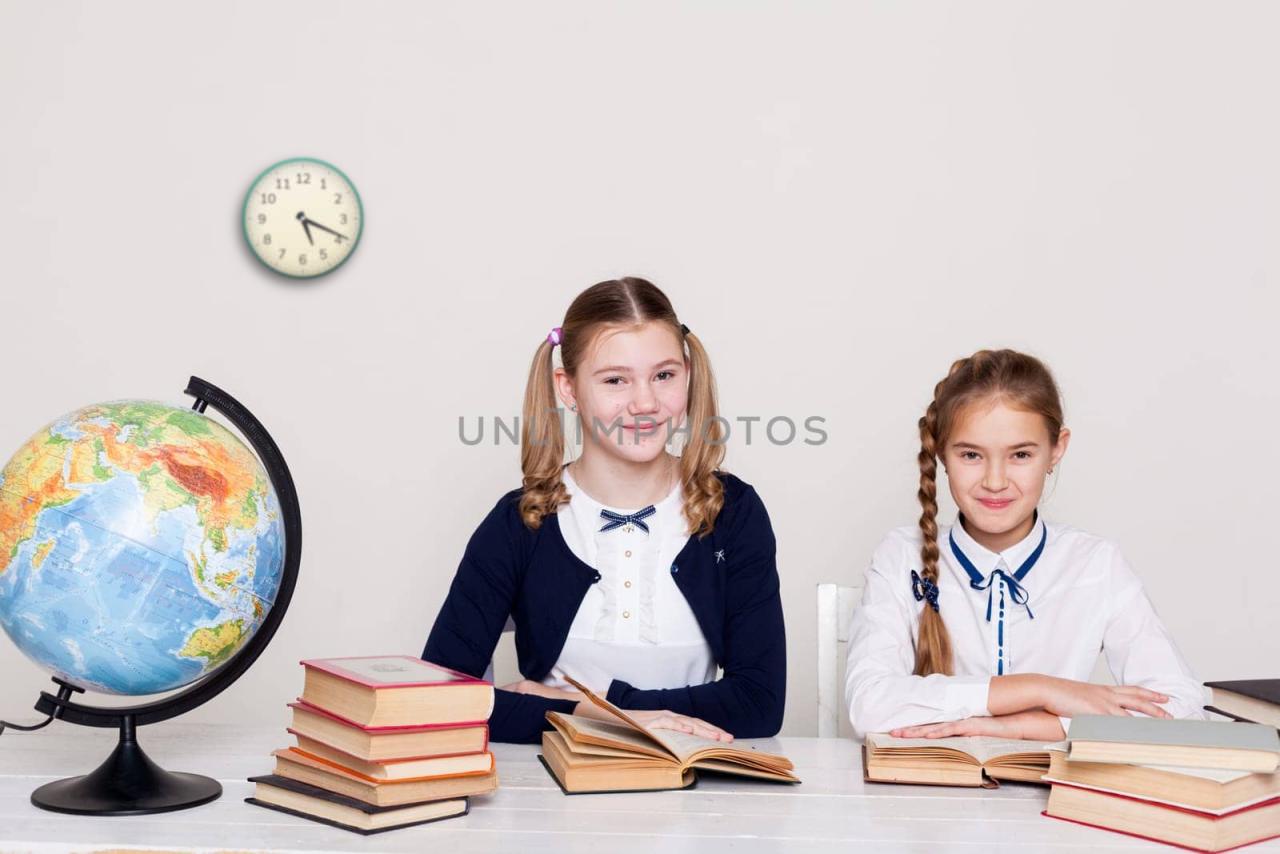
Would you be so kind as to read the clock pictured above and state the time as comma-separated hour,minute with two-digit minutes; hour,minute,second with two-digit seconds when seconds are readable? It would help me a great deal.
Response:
5,19
